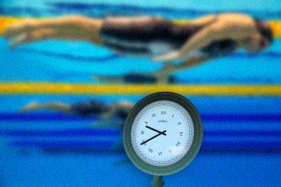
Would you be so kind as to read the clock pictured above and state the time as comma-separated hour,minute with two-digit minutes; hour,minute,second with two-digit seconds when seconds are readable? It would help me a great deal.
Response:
9,40
